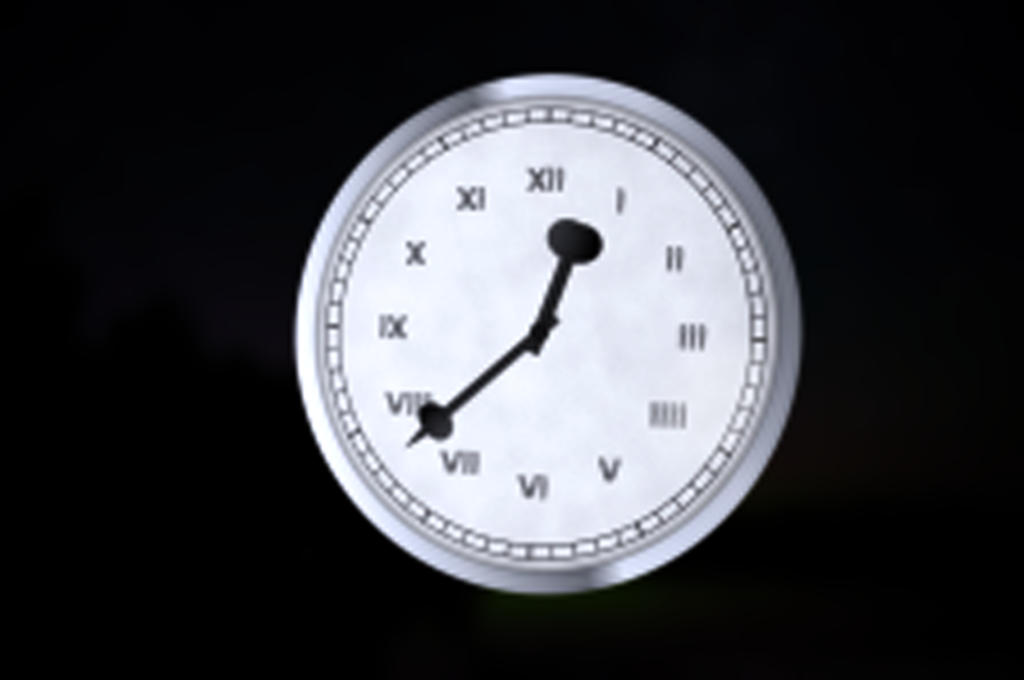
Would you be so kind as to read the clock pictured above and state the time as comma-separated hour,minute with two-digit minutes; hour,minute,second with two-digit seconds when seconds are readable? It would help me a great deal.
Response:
12,38
